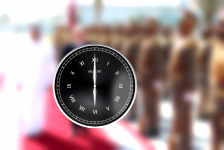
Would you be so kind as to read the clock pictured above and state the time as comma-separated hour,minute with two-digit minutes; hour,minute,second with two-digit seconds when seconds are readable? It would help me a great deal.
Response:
6,00
